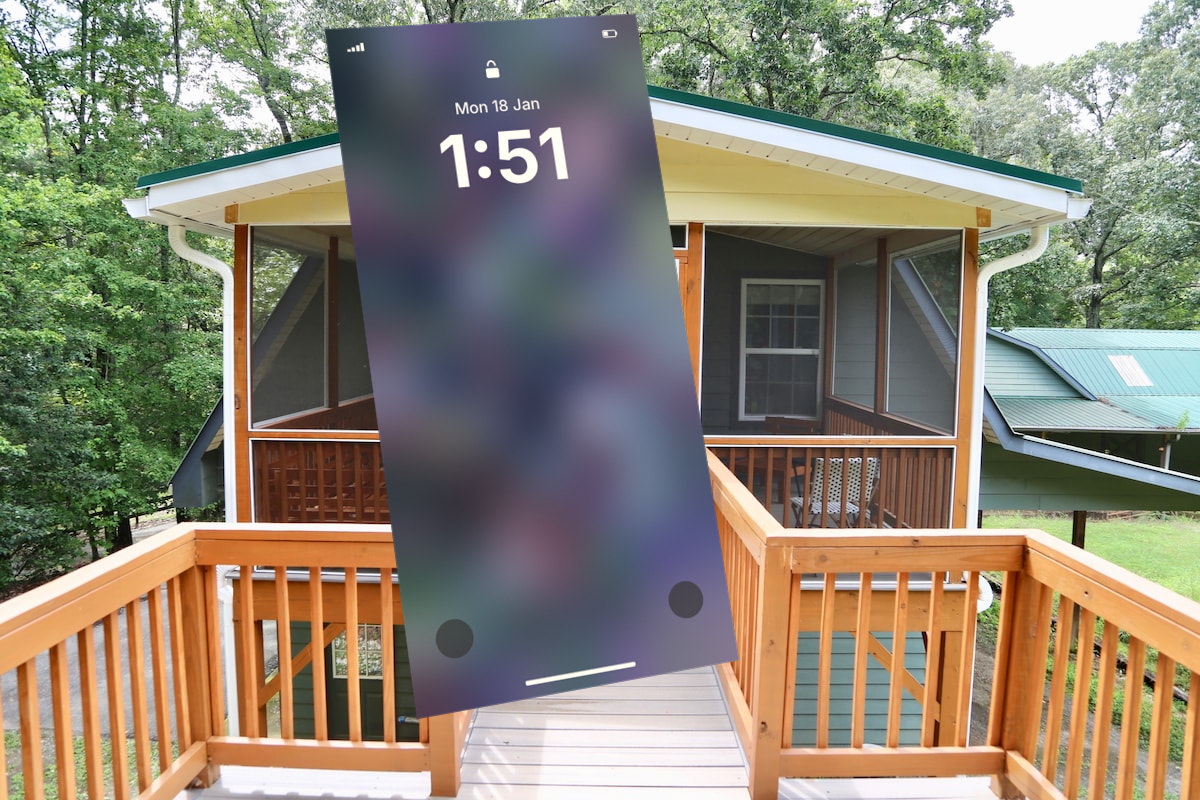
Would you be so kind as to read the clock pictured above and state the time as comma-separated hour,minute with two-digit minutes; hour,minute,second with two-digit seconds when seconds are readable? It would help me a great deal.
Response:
1,51
